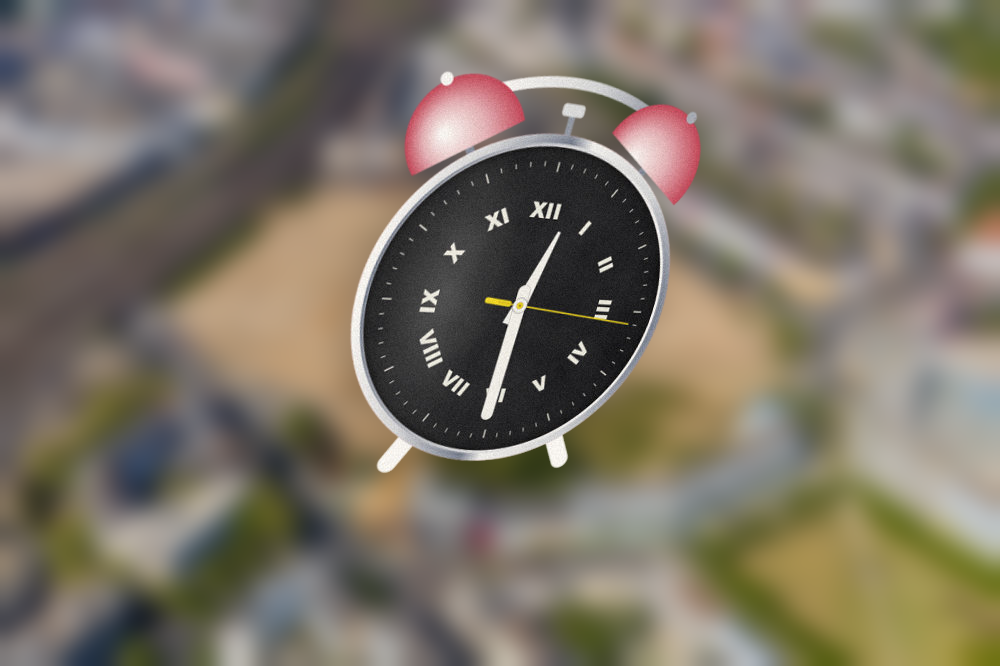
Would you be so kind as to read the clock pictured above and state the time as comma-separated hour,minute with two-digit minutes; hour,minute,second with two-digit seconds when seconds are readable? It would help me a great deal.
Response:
12,30,16
